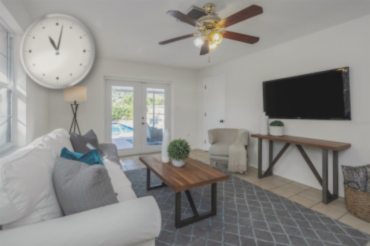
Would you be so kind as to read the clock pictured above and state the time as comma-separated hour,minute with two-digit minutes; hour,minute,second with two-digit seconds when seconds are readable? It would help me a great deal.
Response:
11,02
